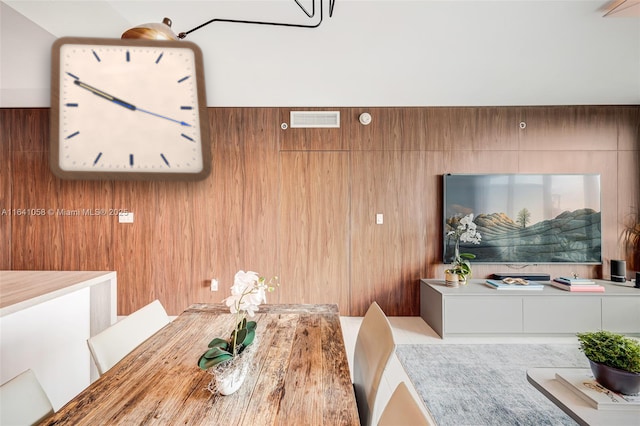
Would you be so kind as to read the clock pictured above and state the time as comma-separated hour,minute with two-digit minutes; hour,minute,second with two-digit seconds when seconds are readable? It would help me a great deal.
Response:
9,49,18
